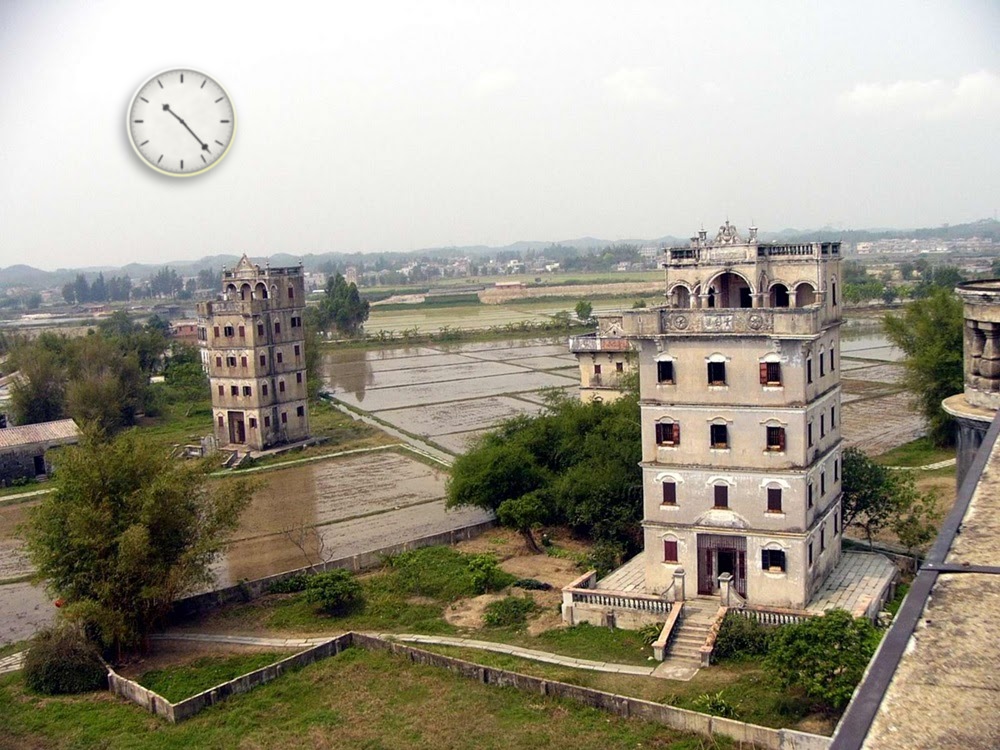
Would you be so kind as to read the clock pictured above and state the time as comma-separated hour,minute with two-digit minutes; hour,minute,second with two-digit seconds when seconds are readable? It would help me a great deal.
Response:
10,23
